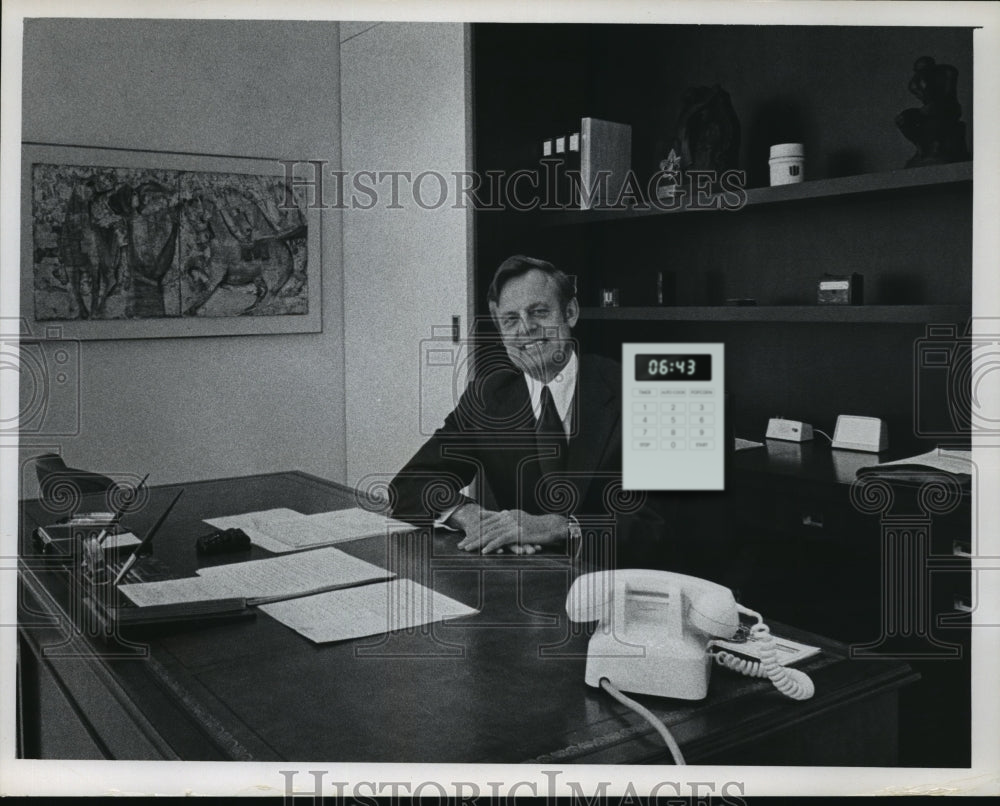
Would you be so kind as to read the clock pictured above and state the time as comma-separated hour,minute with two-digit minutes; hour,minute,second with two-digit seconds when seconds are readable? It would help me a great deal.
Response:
6,43
